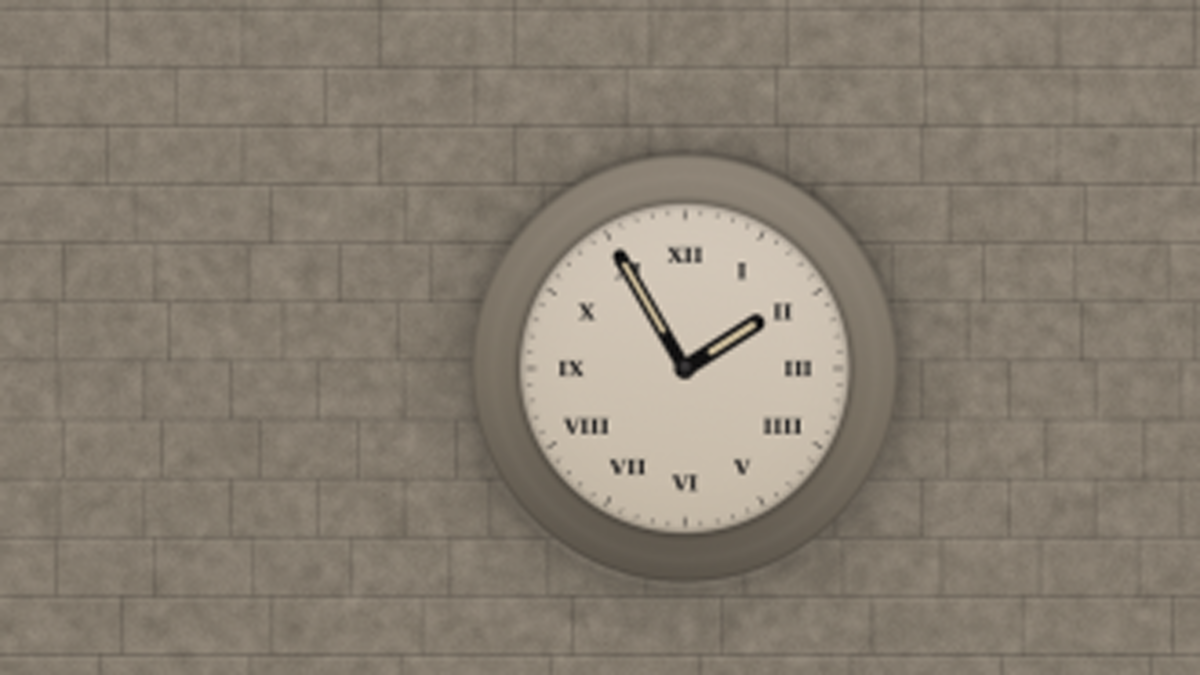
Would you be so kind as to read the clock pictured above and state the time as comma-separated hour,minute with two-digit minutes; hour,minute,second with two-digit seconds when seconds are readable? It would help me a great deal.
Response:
1,55
